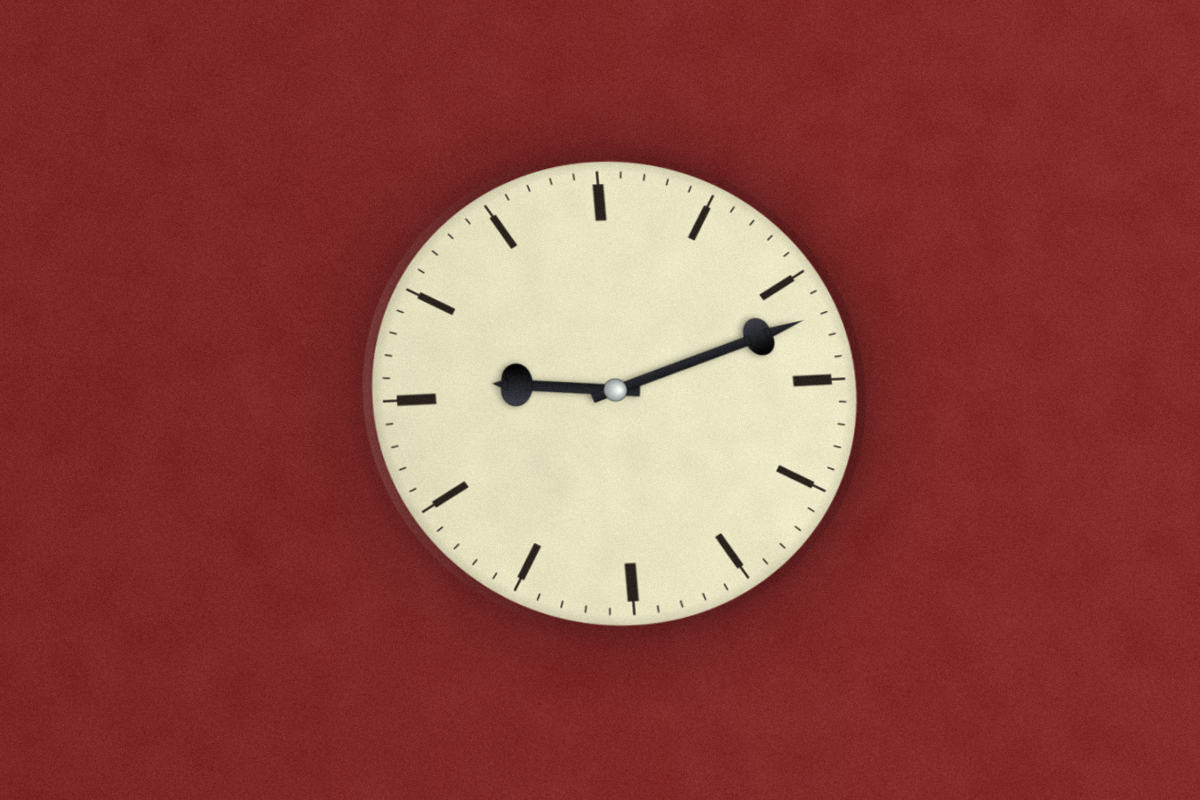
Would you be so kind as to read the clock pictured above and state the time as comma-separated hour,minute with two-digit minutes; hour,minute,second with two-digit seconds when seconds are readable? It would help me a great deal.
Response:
9,12
